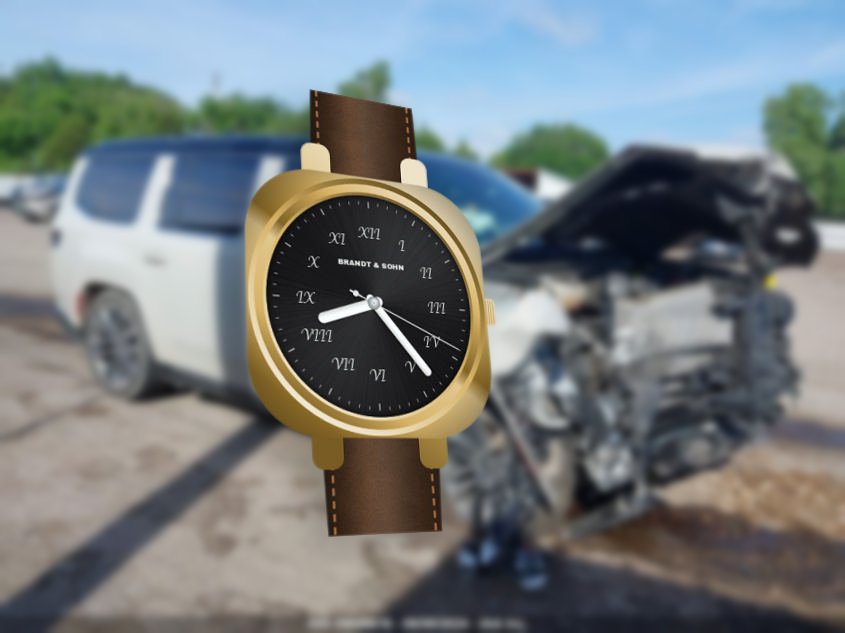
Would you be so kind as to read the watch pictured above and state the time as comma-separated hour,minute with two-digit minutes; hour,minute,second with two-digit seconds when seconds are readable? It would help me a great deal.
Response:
8,23,19
